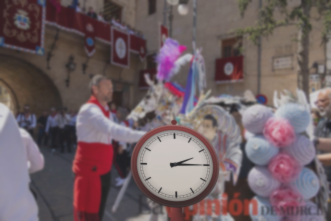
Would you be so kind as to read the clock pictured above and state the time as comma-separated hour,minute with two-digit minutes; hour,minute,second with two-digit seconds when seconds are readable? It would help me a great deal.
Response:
2,15
